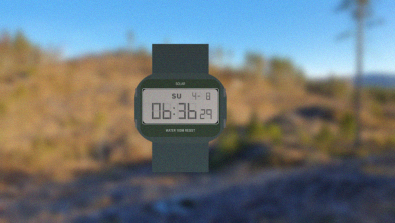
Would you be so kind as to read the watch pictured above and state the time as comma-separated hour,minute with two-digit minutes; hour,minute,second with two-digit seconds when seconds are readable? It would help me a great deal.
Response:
6,36,29
